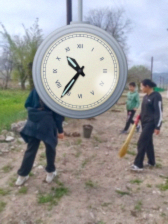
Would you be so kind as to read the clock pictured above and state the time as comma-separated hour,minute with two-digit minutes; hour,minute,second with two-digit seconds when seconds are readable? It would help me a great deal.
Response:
10,36
